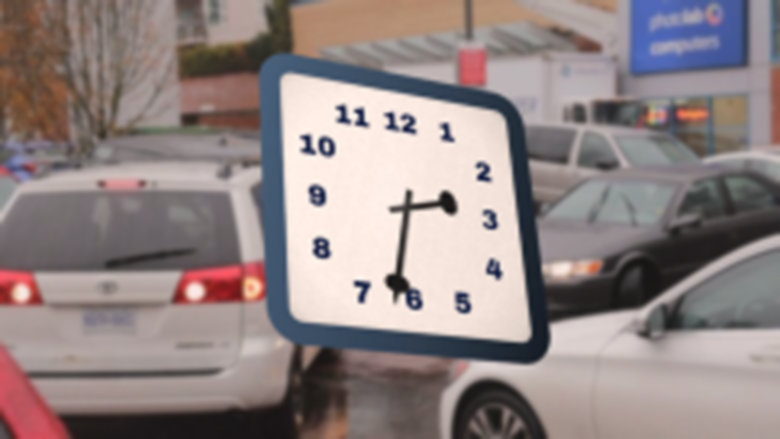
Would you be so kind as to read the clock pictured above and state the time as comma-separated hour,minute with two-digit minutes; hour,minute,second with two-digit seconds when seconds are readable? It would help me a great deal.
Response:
2,32
